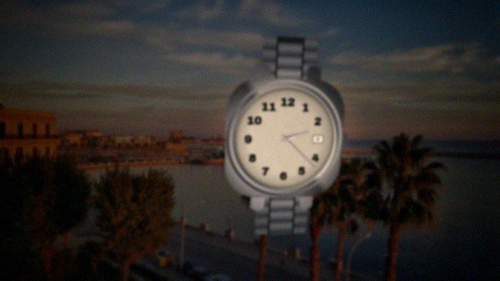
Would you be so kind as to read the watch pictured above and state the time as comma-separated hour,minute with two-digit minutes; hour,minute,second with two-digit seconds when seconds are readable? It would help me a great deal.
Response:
2,22
